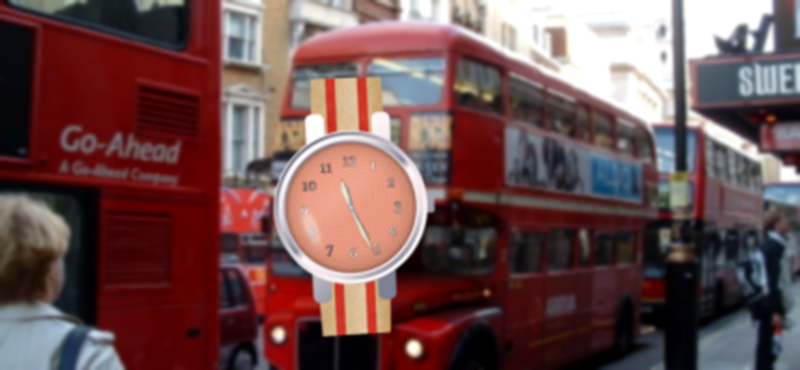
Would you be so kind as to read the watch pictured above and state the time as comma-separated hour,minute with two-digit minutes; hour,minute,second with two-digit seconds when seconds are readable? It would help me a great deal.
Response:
11,26
